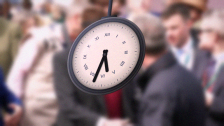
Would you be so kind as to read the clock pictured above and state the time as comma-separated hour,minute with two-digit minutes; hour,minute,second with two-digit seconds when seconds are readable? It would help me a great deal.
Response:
5,33
